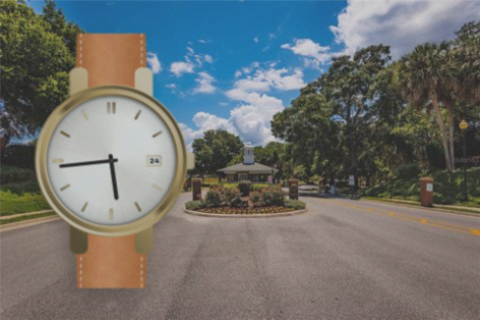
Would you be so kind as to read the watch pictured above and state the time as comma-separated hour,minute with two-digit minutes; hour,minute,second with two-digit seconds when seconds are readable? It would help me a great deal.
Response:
5,44
